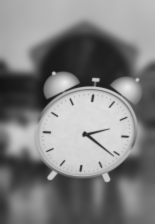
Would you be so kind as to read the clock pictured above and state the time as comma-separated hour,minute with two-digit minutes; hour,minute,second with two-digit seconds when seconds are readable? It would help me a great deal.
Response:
2,21
